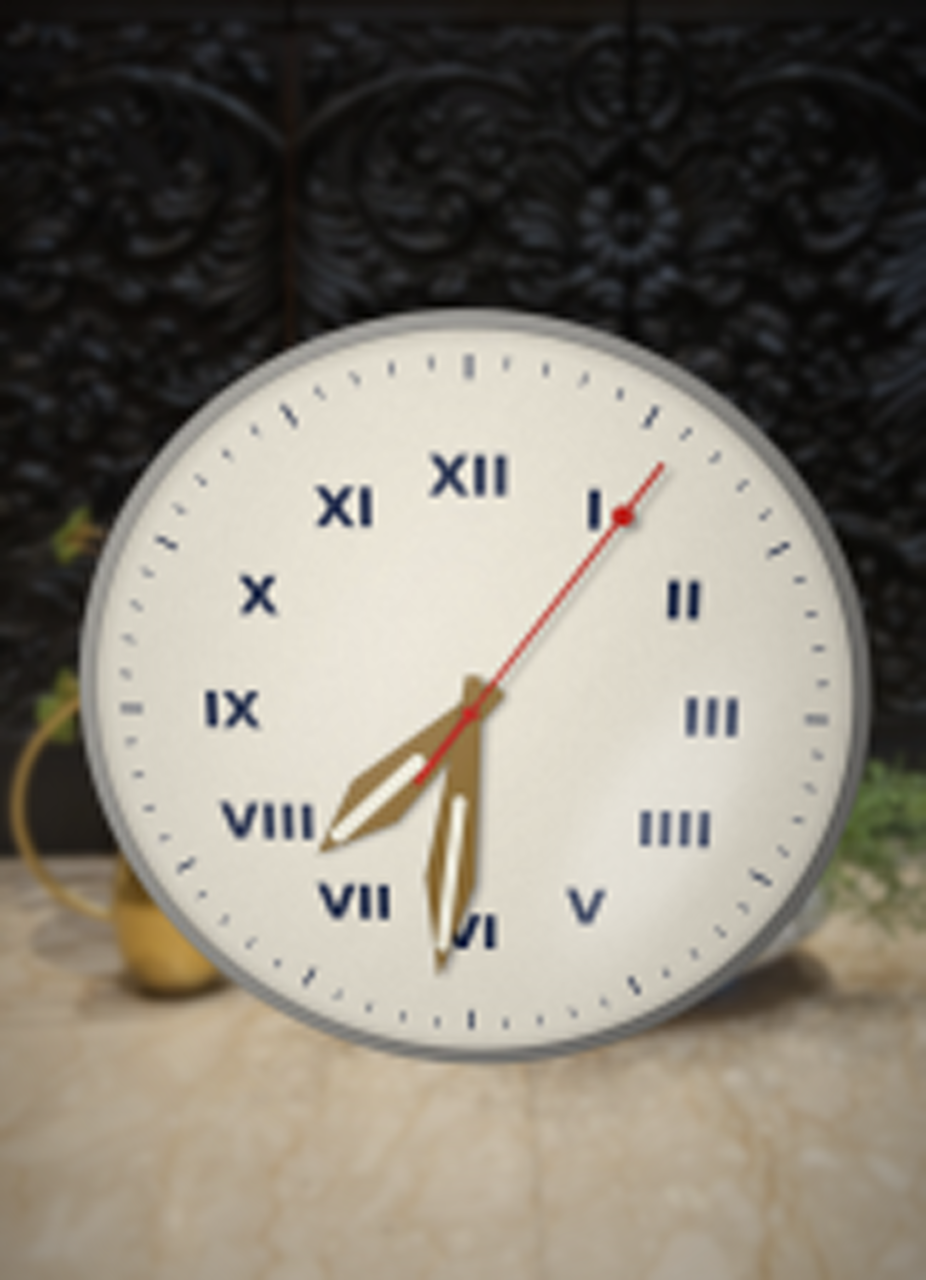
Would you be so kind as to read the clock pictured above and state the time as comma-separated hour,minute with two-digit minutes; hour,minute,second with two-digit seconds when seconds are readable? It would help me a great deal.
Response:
7,31,06
